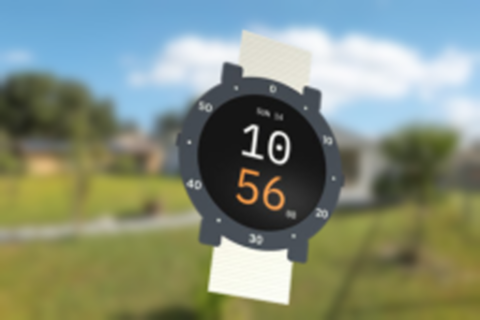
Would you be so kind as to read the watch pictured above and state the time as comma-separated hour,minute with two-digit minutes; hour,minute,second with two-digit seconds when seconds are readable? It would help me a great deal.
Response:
10,56
